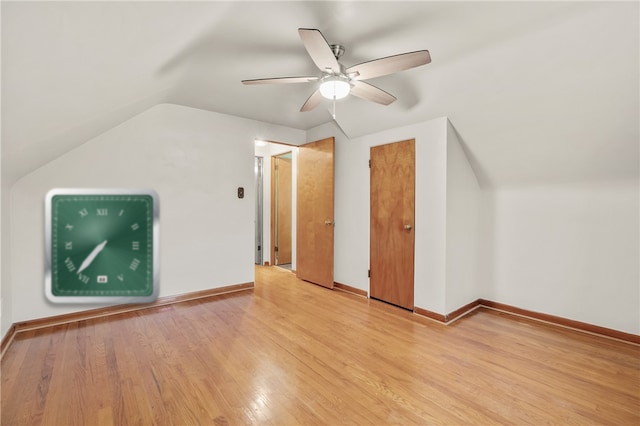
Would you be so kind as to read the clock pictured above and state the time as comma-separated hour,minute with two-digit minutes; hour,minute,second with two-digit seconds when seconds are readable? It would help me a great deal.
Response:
7,37
